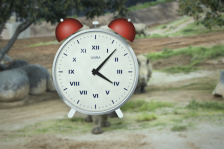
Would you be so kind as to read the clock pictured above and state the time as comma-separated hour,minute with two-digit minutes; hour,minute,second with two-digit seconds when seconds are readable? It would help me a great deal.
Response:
4,07
